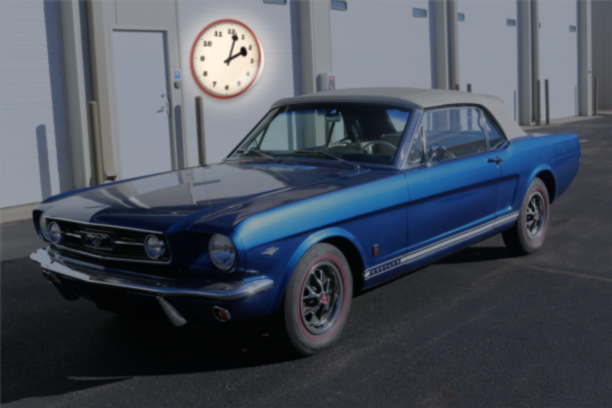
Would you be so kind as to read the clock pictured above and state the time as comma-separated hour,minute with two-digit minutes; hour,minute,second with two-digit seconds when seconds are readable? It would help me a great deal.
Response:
2,02
